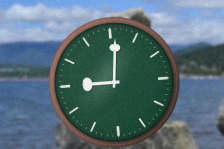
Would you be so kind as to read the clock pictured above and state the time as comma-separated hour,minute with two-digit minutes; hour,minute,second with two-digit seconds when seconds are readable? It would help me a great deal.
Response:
9,01
